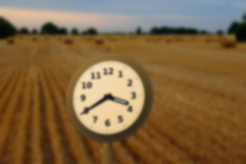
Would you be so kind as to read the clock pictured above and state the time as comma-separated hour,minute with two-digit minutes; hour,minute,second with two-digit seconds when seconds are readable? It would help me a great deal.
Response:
3,40
